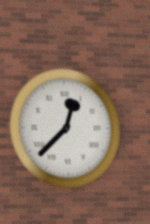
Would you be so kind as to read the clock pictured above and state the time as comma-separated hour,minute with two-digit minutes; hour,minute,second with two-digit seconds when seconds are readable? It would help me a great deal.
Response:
12,38
